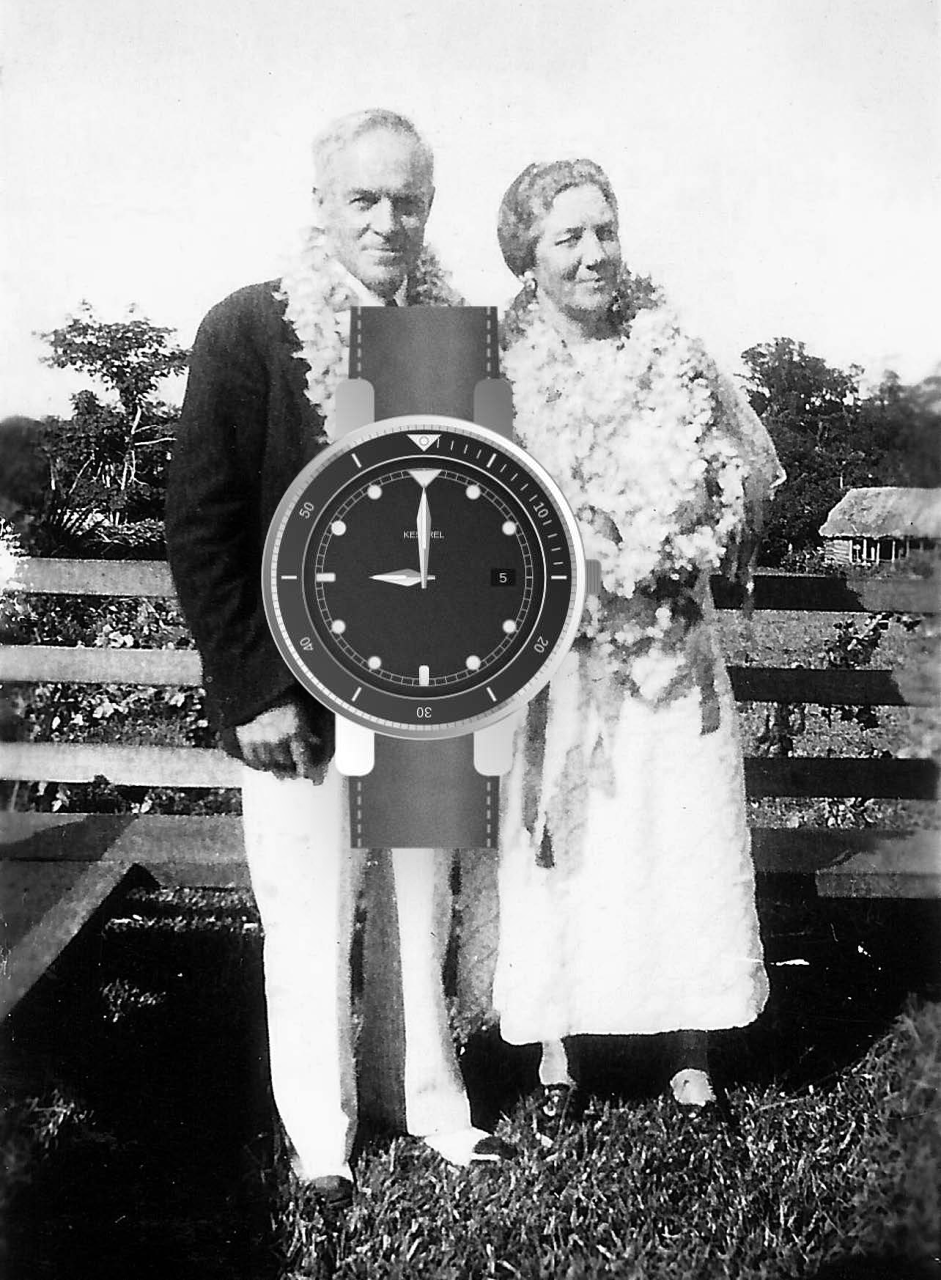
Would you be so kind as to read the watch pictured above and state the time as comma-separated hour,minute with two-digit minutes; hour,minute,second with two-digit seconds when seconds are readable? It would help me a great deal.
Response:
9,00
